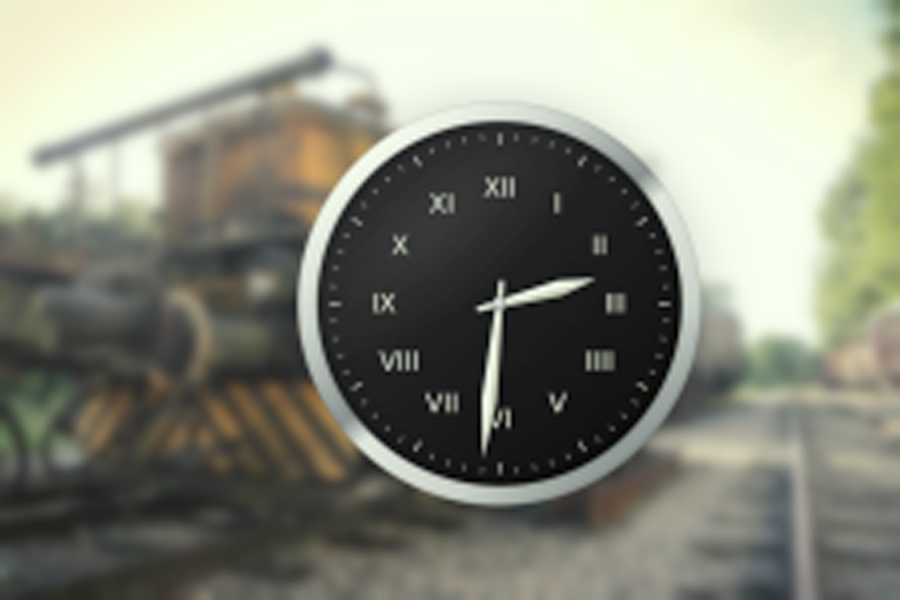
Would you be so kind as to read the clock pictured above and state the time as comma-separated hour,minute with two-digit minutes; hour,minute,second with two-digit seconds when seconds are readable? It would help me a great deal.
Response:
2,31
